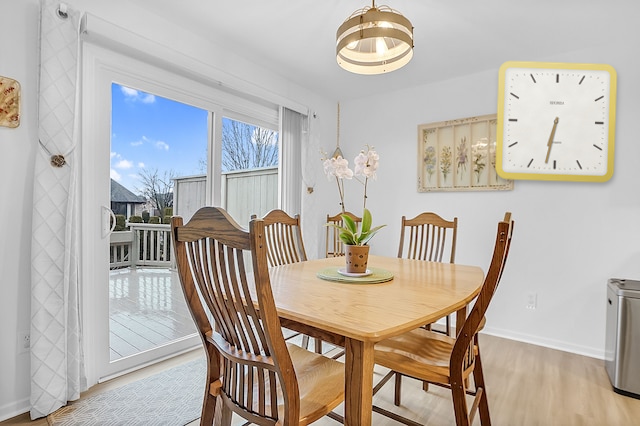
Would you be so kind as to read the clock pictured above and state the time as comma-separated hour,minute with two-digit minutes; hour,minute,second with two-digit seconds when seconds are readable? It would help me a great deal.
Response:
6,32
